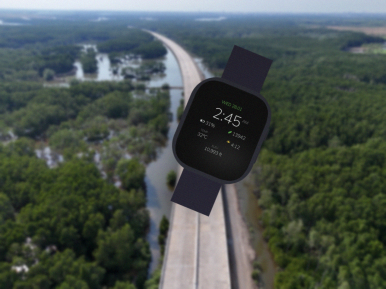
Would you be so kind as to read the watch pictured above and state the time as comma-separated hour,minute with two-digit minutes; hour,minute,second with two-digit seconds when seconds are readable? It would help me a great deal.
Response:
2,45
